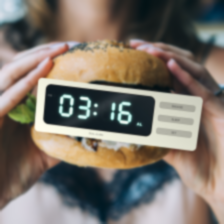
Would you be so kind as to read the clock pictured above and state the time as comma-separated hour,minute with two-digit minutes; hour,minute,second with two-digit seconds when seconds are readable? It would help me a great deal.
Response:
3,16
